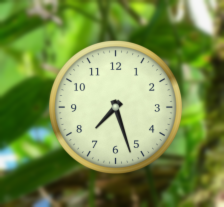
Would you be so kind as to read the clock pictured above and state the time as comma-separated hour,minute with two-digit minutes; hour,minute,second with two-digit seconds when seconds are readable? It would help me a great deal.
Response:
7,27
